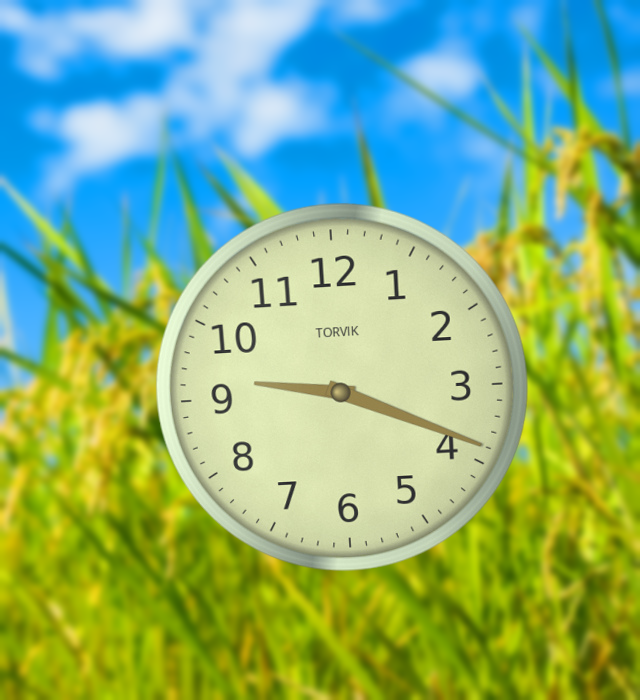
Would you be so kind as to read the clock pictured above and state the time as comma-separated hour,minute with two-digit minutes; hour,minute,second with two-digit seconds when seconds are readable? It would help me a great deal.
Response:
9,19
